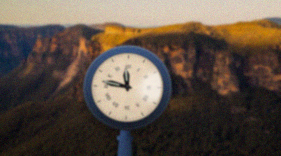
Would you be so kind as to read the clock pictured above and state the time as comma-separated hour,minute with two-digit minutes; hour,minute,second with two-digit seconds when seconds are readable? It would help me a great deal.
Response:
11,47
